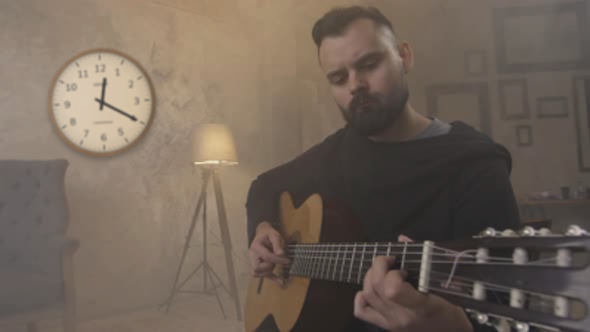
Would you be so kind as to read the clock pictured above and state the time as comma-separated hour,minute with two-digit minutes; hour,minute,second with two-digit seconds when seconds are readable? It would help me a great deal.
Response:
12,20
